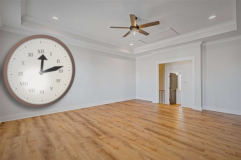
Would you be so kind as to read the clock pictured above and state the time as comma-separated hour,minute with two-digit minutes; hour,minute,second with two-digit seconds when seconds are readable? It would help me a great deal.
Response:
12,13
